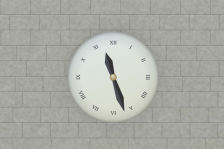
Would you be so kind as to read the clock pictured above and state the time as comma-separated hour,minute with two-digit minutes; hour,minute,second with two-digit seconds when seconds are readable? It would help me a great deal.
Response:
11,27
